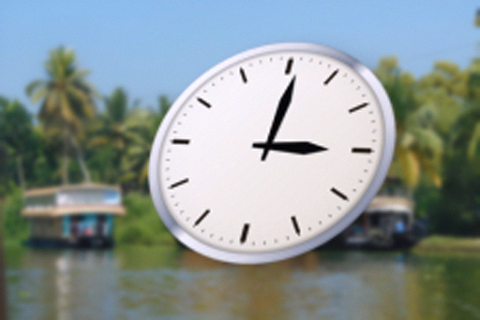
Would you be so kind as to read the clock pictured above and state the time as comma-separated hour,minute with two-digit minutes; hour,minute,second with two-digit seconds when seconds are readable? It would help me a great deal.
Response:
3,01
